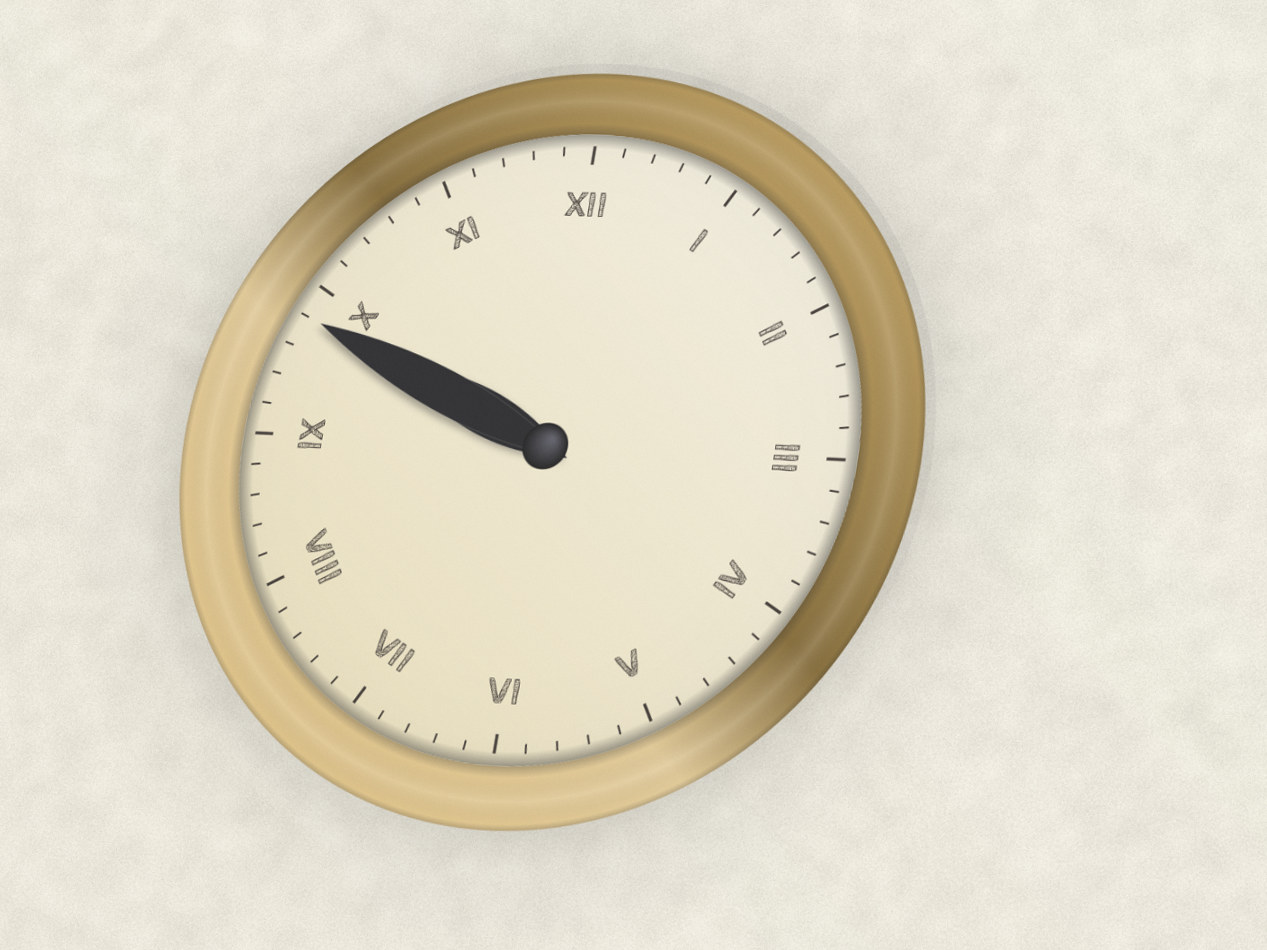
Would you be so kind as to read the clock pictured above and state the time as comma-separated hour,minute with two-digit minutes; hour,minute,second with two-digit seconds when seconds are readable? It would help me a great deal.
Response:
9,49
